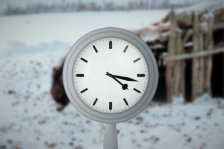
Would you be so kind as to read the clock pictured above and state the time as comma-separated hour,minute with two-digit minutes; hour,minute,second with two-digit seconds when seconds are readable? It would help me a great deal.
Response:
4,17
